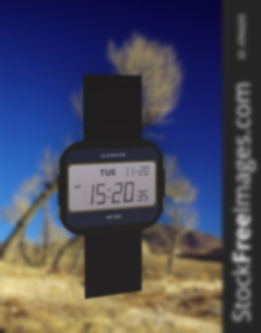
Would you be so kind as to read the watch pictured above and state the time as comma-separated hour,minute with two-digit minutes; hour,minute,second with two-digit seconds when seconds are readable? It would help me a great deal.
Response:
15,20
